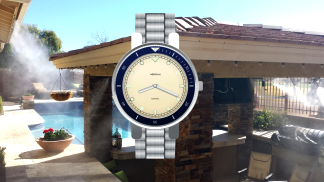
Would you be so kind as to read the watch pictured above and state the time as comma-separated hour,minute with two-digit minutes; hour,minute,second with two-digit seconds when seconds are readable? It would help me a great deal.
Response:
8,19
